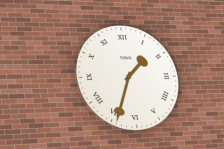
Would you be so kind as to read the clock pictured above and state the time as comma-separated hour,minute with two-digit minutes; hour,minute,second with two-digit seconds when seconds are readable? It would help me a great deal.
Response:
1,34
